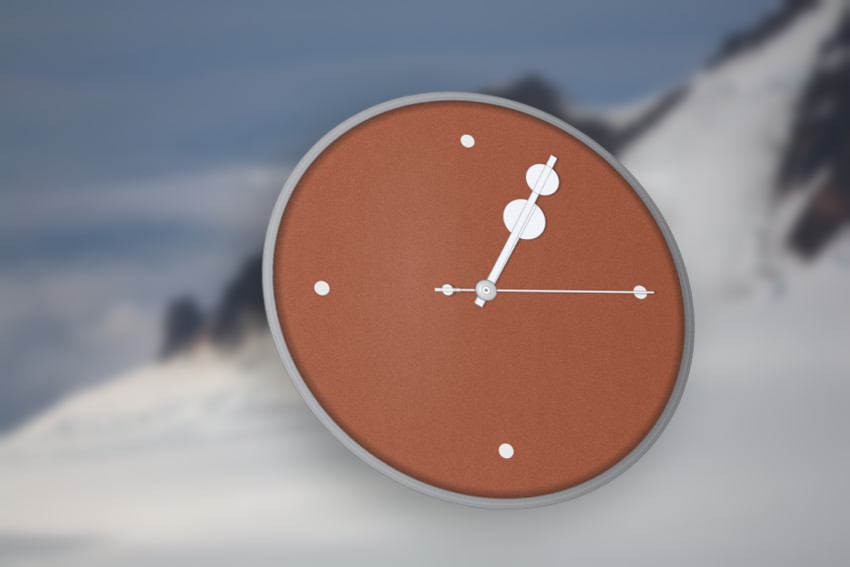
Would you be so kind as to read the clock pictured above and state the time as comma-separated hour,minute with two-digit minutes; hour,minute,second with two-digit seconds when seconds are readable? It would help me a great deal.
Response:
1,05,15
